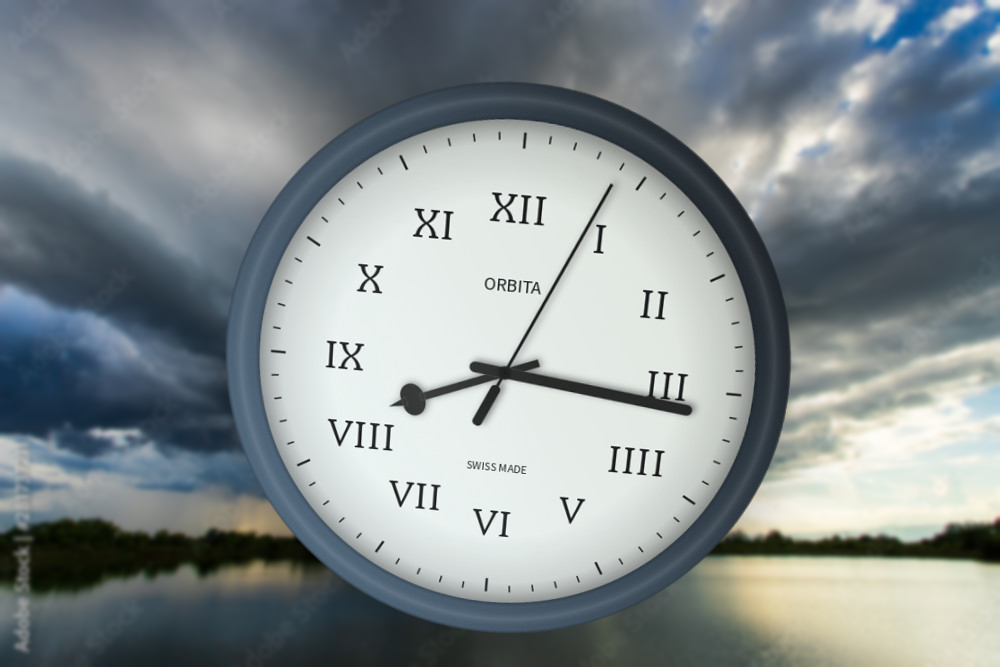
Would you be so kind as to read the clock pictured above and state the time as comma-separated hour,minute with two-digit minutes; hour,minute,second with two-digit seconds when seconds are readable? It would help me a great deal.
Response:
8,16,04
